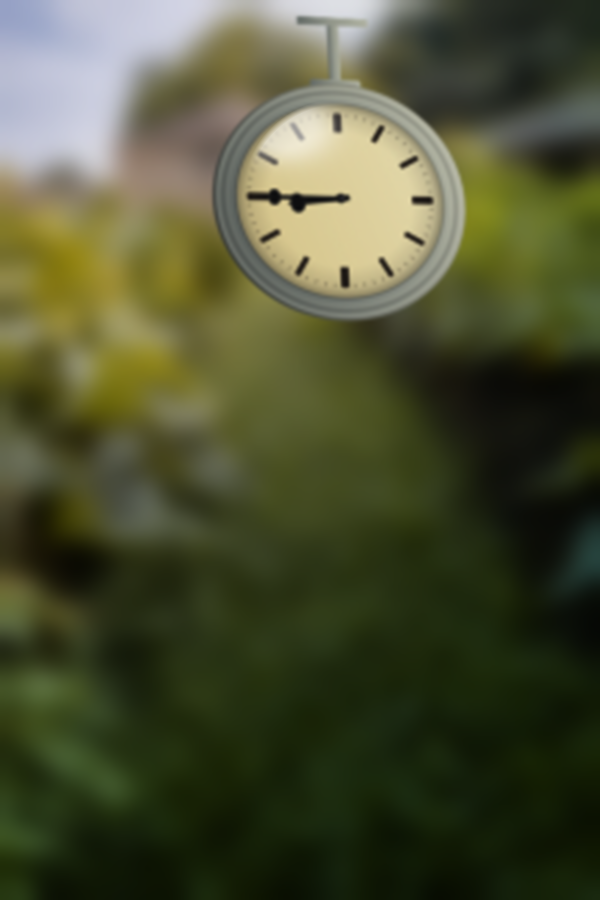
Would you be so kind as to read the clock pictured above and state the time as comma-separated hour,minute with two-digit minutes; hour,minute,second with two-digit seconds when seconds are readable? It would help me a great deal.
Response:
8,45
